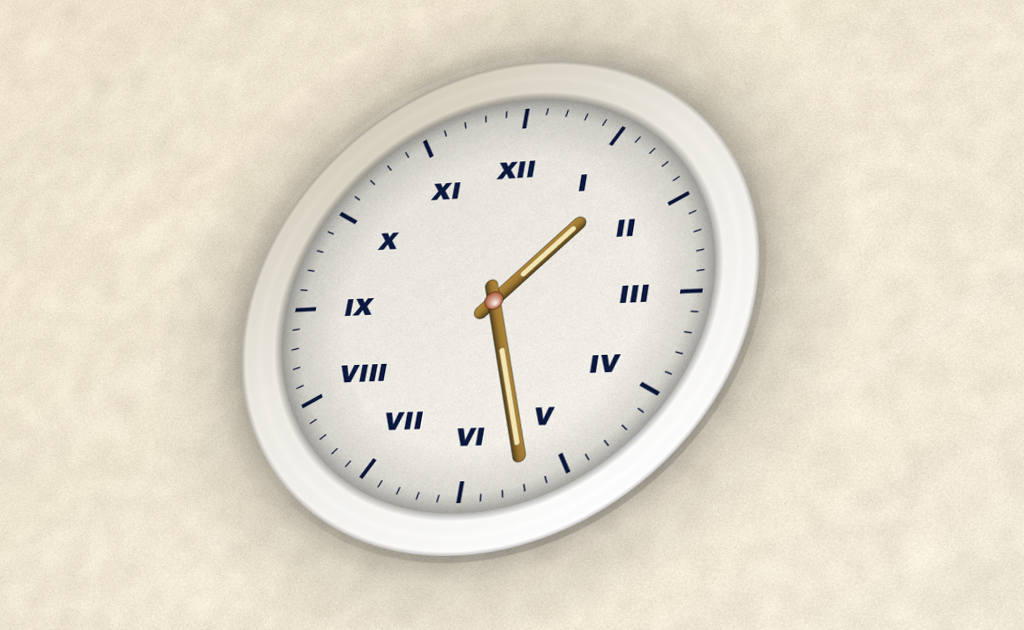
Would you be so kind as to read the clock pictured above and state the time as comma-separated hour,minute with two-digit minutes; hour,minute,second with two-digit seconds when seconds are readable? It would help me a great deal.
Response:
1,27
